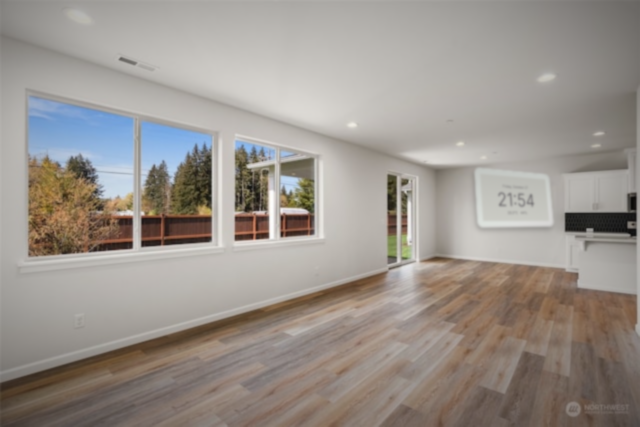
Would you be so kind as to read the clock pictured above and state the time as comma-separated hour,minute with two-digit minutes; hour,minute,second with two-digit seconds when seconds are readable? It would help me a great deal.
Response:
21,54
